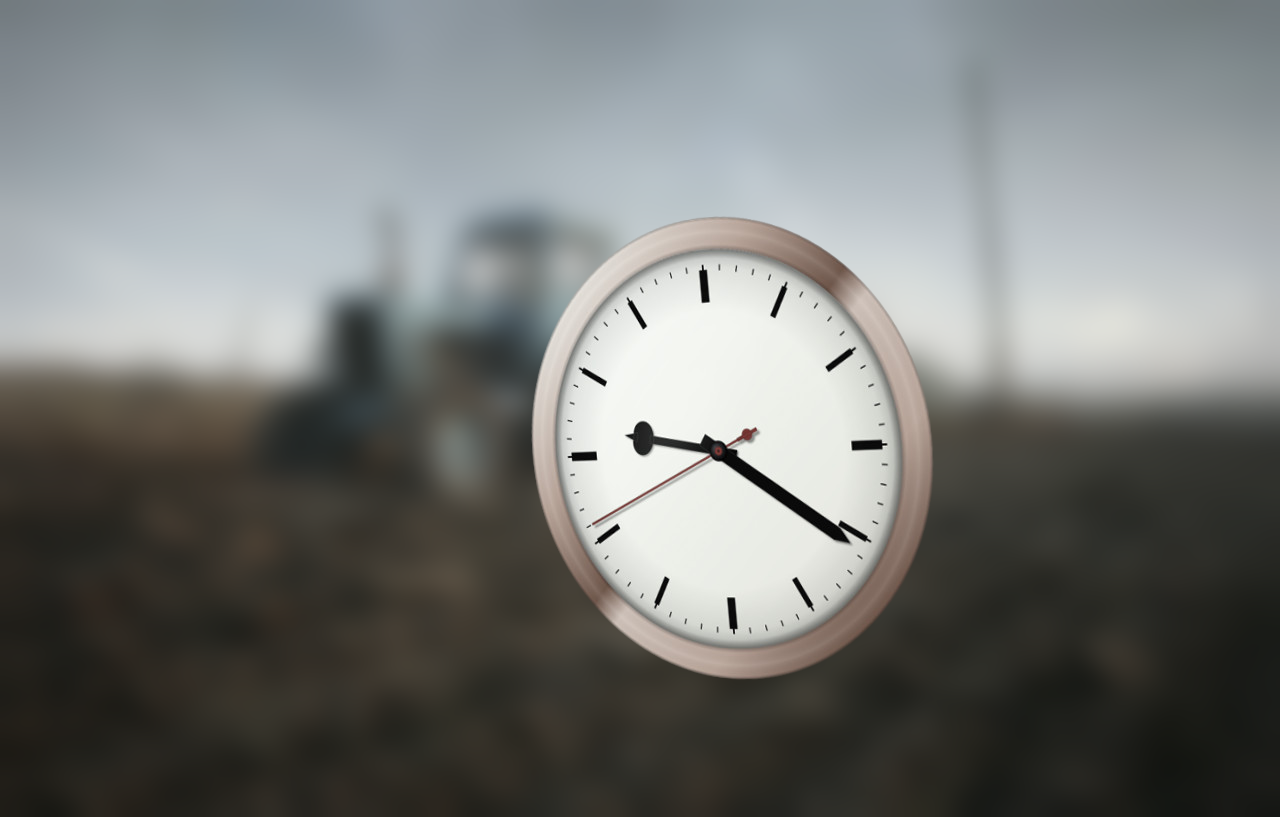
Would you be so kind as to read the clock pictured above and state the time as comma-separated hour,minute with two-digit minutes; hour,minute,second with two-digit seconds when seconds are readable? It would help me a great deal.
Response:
9,20,41
